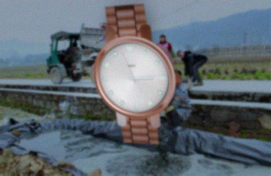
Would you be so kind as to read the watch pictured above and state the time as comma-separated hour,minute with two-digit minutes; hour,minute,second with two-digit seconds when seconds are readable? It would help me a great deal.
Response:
2,57
